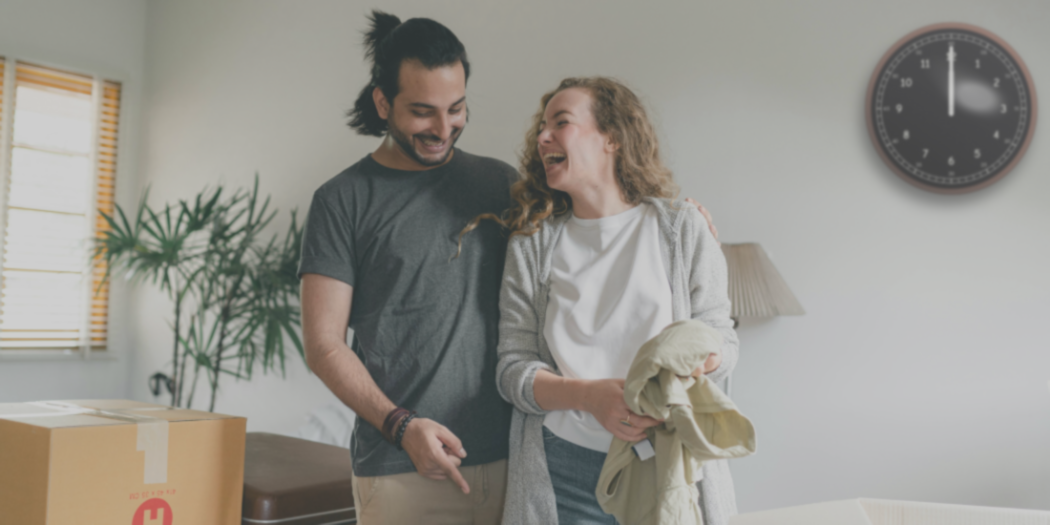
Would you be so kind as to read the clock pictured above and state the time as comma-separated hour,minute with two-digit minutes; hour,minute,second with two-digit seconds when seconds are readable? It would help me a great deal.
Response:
12,00
